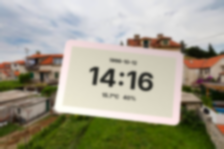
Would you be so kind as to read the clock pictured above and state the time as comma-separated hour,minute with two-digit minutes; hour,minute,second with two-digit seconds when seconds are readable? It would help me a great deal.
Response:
14,16
